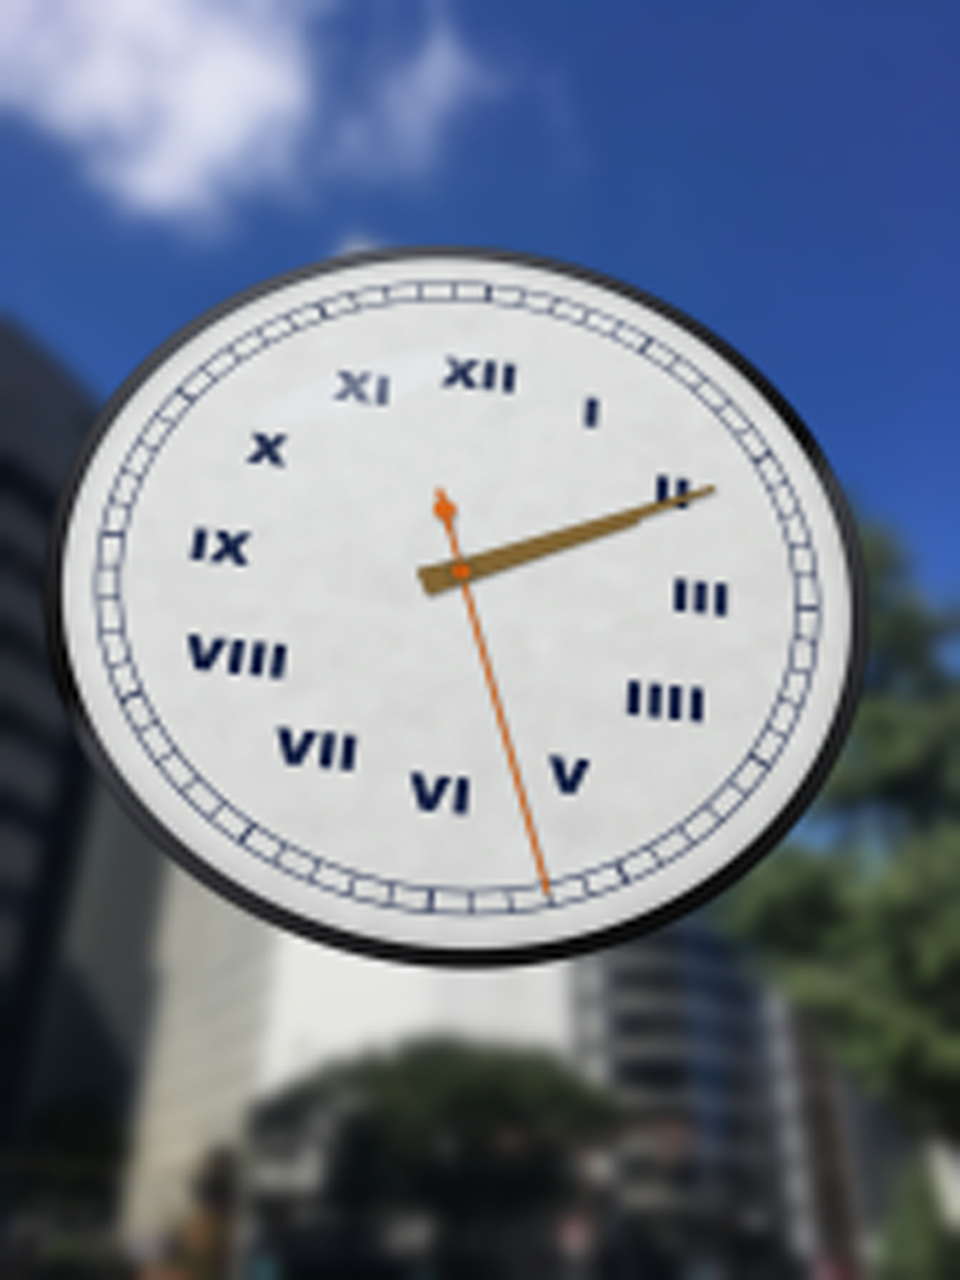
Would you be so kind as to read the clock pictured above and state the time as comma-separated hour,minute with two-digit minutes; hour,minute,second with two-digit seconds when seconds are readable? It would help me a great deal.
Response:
2,10,27
